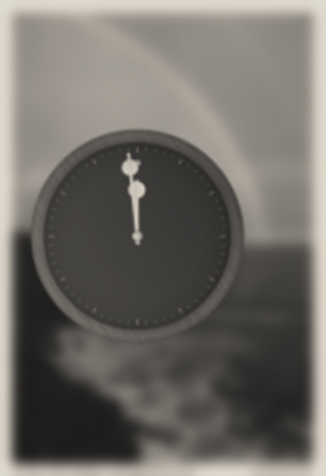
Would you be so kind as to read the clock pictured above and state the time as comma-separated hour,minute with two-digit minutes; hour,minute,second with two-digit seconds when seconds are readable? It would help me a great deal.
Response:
11,59
